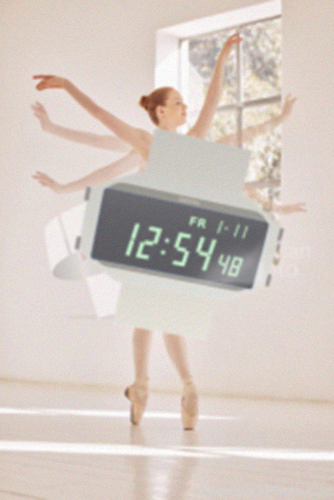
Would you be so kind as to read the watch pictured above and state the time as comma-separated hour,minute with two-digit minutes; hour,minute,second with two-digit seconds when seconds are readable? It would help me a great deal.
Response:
12,54,48
